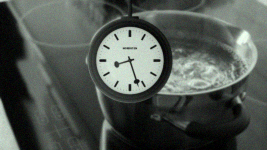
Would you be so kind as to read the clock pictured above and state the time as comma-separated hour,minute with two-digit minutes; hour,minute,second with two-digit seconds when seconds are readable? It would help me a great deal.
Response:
8,27
